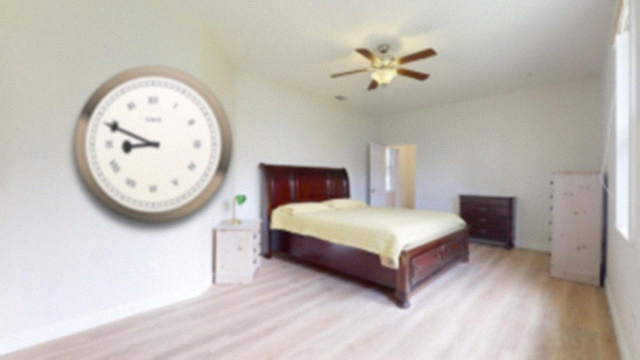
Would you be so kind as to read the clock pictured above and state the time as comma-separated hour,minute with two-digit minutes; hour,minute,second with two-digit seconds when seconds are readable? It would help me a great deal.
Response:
8,49
